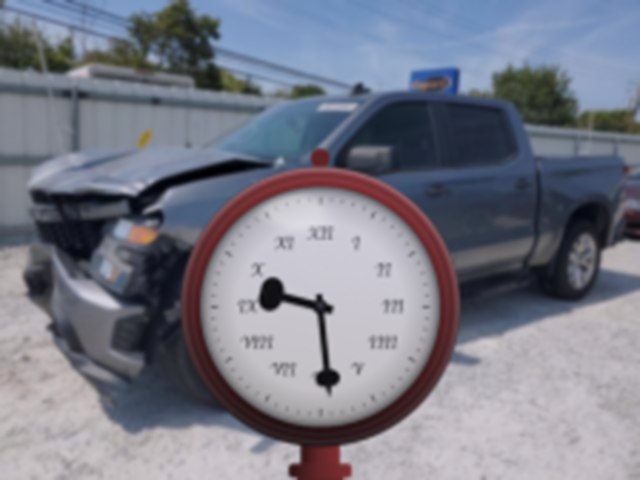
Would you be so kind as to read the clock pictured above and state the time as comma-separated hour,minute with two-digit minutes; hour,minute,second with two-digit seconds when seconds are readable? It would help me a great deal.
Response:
9,29
